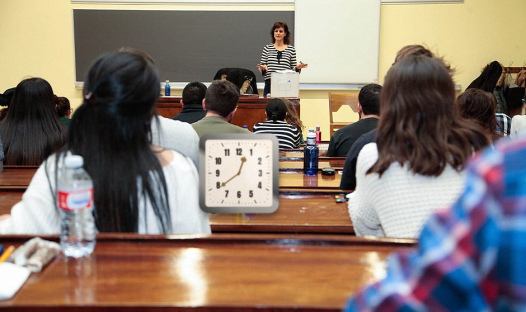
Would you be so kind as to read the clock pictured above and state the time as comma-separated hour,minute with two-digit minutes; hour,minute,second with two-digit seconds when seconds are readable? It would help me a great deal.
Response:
12,39
